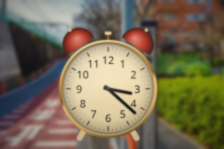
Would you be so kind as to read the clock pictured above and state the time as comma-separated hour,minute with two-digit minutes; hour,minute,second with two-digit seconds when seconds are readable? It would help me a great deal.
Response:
3,22
